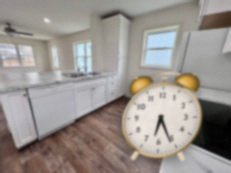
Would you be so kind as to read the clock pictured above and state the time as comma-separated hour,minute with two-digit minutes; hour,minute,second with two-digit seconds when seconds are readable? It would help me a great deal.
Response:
6,26
